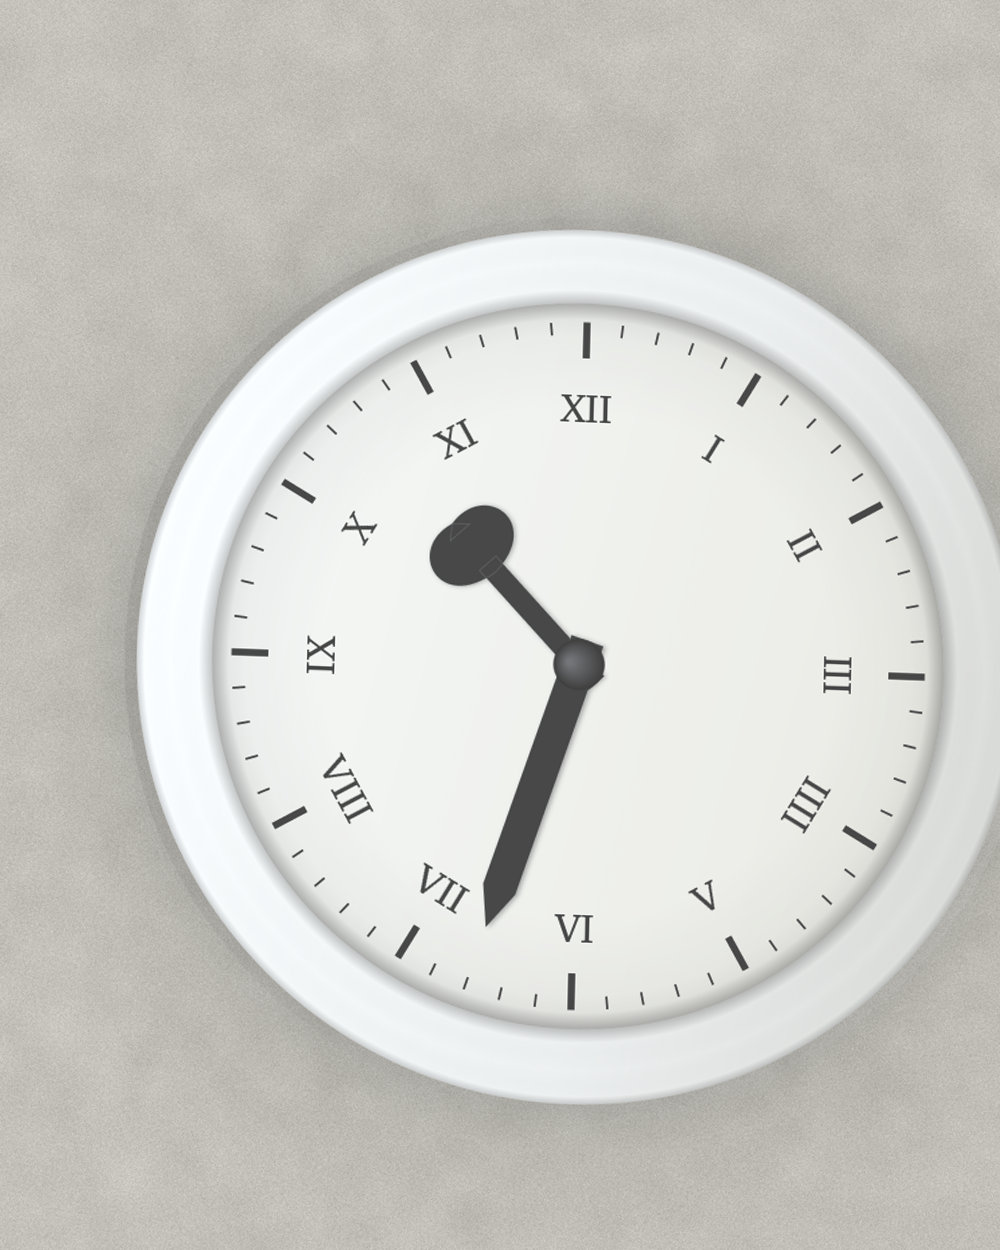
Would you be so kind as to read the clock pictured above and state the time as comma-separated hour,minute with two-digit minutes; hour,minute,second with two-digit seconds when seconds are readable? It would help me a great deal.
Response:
10,33
